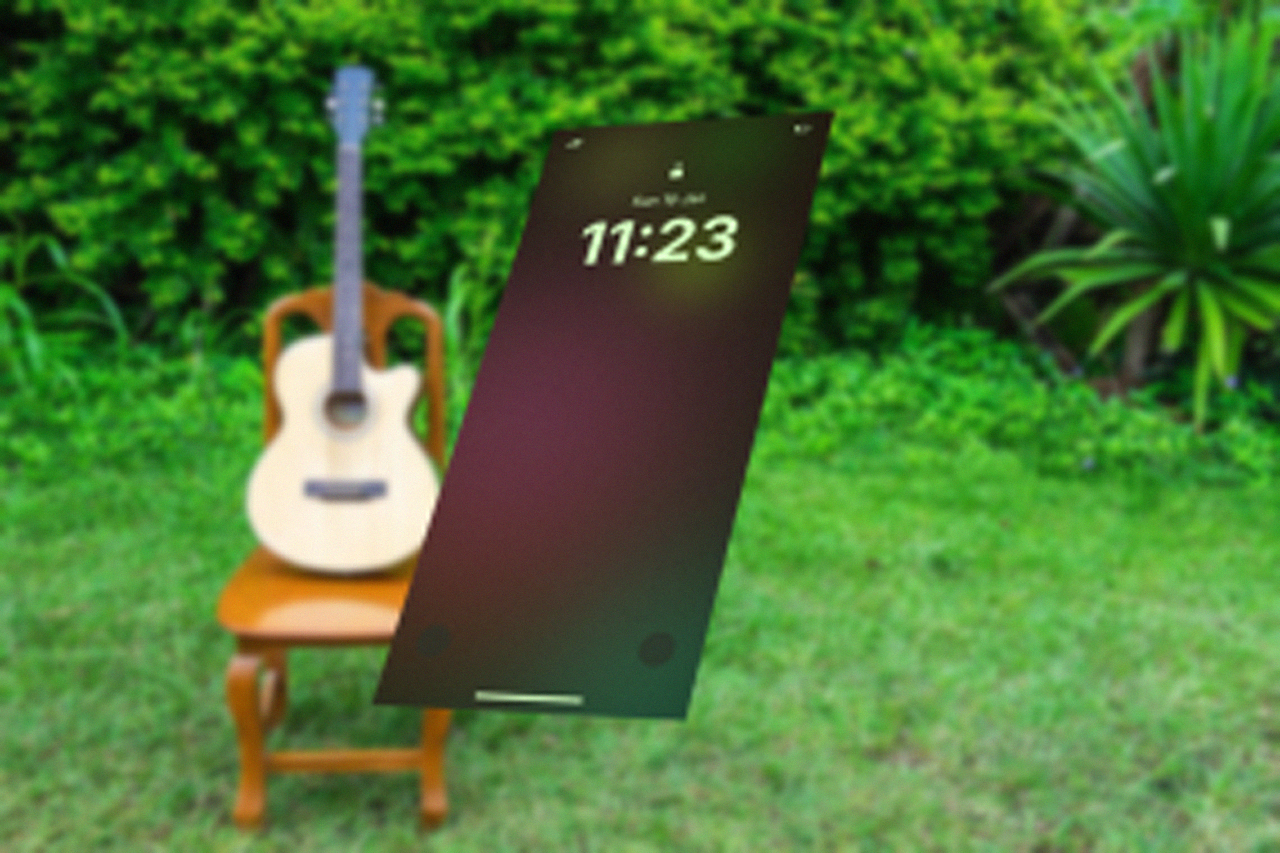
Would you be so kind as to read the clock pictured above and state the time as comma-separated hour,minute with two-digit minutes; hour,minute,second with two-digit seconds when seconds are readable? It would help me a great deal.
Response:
11,23
